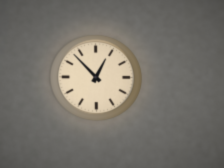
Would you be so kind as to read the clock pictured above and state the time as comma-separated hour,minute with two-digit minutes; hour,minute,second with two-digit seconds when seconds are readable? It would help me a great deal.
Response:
12,53
